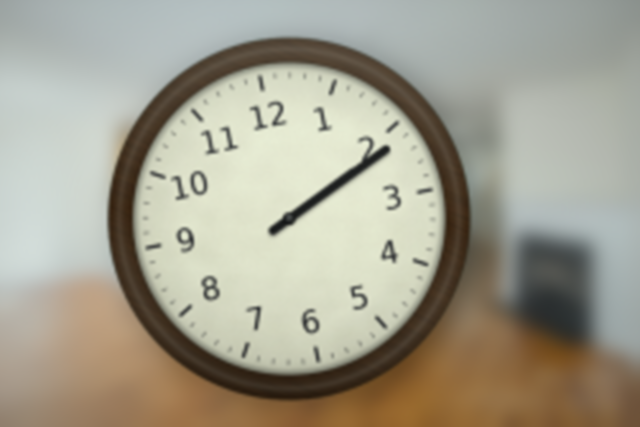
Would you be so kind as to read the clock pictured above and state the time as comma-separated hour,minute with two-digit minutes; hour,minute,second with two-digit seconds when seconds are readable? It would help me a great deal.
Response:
2,11
